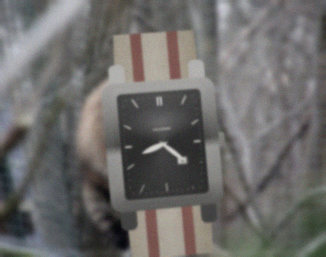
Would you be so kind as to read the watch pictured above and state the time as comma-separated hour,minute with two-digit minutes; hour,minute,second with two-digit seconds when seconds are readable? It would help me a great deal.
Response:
8,22
